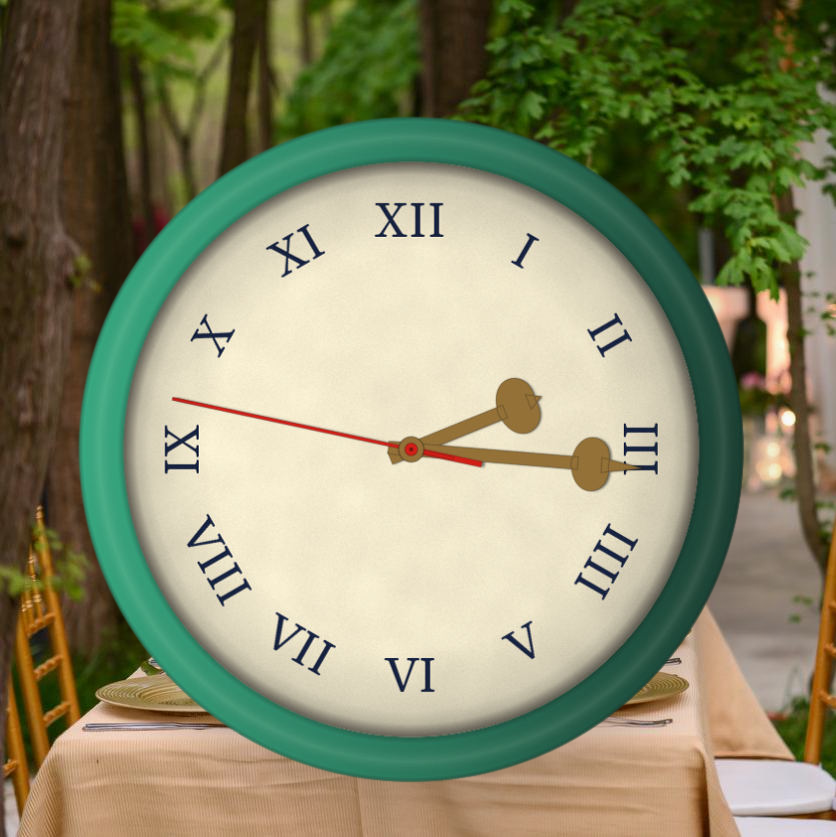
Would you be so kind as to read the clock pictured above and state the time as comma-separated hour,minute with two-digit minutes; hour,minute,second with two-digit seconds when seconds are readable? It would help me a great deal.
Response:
2,15,47
